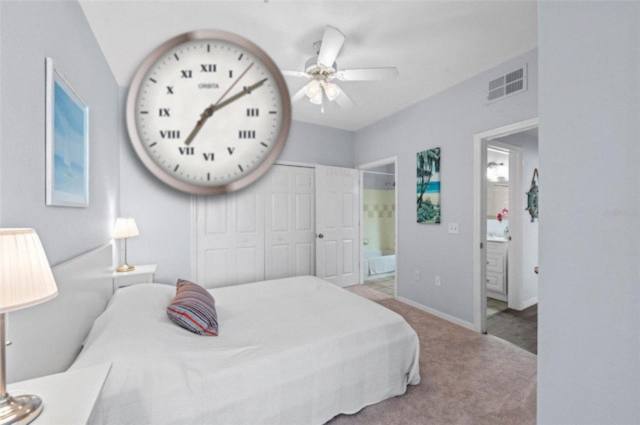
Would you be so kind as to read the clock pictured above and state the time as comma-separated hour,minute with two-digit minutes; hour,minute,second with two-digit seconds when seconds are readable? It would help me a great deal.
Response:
7,10,07
